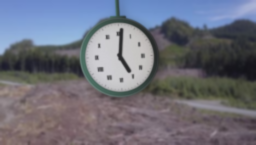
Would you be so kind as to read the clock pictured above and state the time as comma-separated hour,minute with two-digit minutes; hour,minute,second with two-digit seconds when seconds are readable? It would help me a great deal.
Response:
5,01
